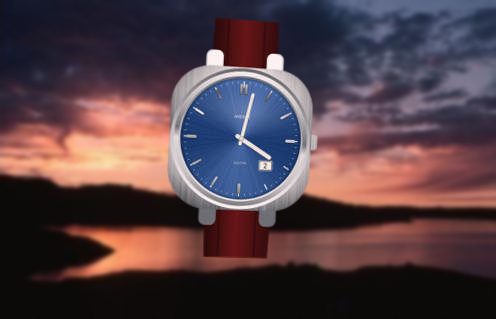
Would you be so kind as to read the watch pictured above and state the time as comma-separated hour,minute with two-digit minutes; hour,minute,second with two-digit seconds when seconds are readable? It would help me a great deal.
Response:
4,02
